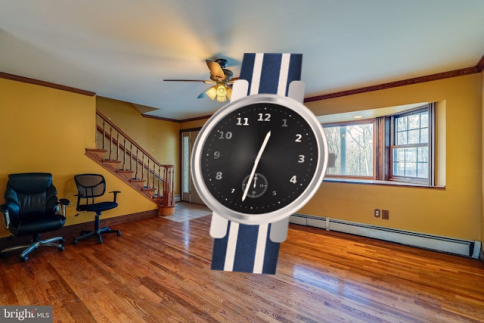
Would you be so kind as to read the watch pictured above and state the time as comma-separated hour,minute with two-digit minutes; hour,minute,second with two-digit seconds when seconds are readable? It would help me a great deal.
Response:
12,32
